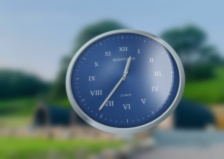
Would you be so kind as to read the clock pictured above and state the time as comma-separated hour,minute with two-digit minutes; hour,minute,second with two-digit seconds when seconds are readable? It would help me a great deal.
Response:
12,36
